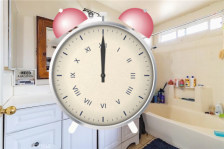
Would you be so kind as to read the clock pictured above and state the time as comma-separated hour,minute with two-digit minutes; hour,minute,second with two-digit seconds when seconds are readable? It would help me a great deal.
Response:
12,00
